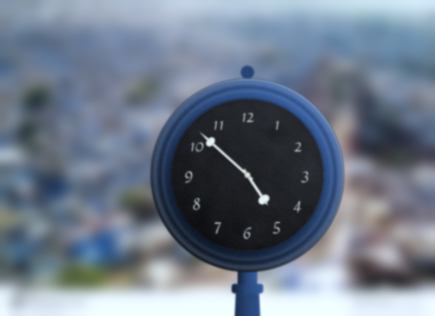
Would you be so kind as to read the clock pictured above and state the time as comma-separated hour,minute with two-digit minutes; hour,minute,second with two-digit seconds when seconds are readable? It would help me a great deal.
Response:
4,52
